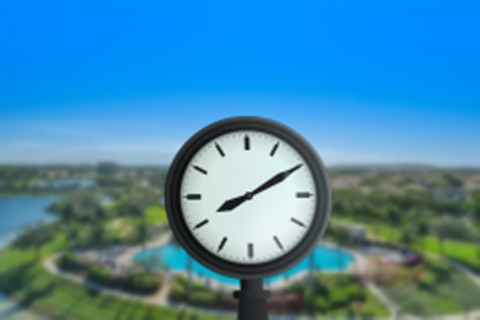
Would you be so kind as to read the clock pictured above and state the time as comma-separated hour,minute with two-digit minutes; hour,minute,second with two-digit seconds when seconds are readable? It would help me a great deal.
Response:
8,10
